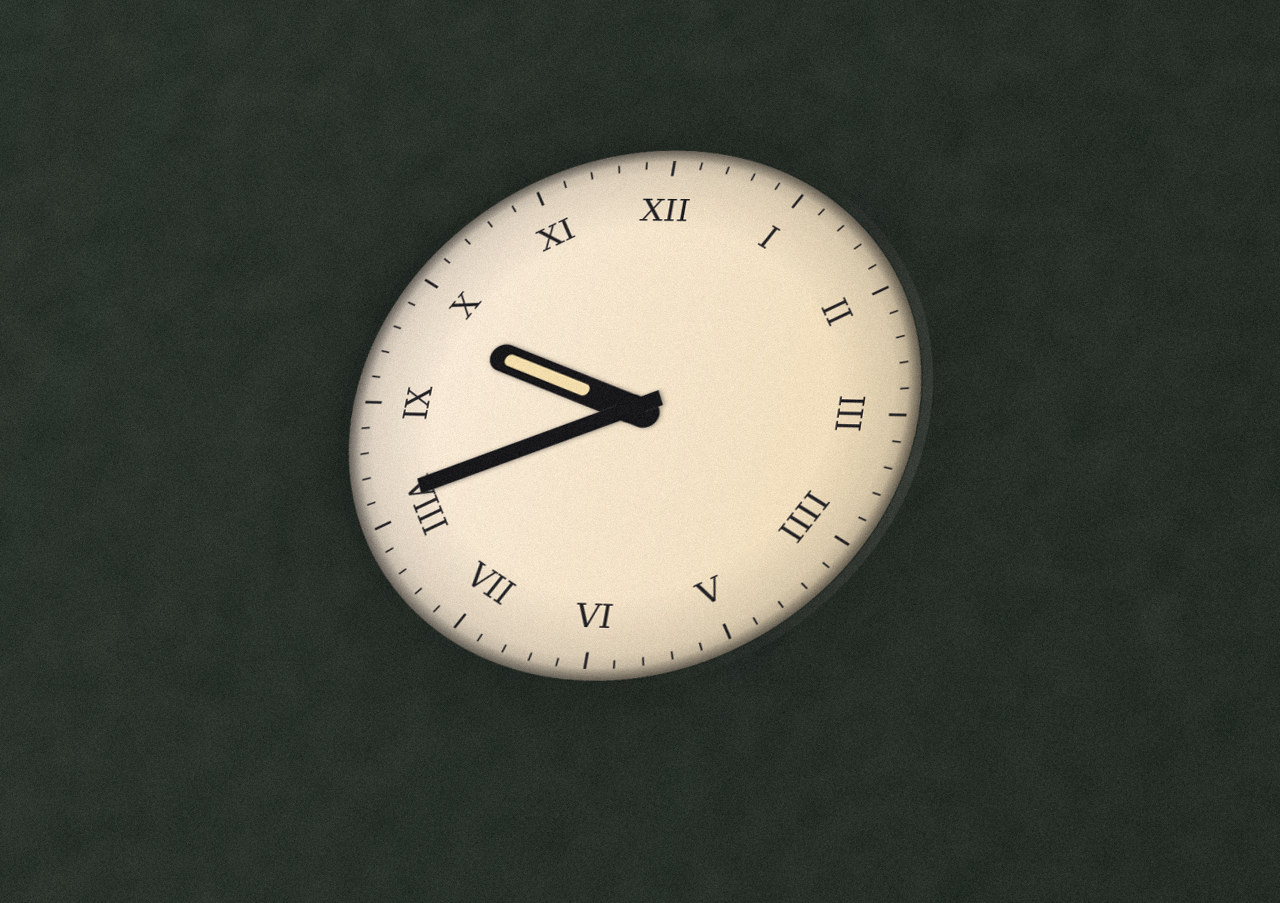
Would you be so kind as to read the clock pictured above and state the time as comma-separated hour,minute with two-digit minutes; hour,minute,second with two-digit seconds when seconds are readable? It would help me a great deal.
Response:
9,41
